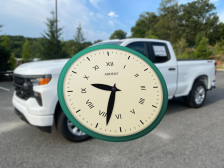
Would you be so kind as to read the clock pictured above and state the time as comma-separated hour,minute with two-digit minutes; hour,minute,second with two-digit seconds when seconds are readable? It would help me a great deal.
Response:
9,33
